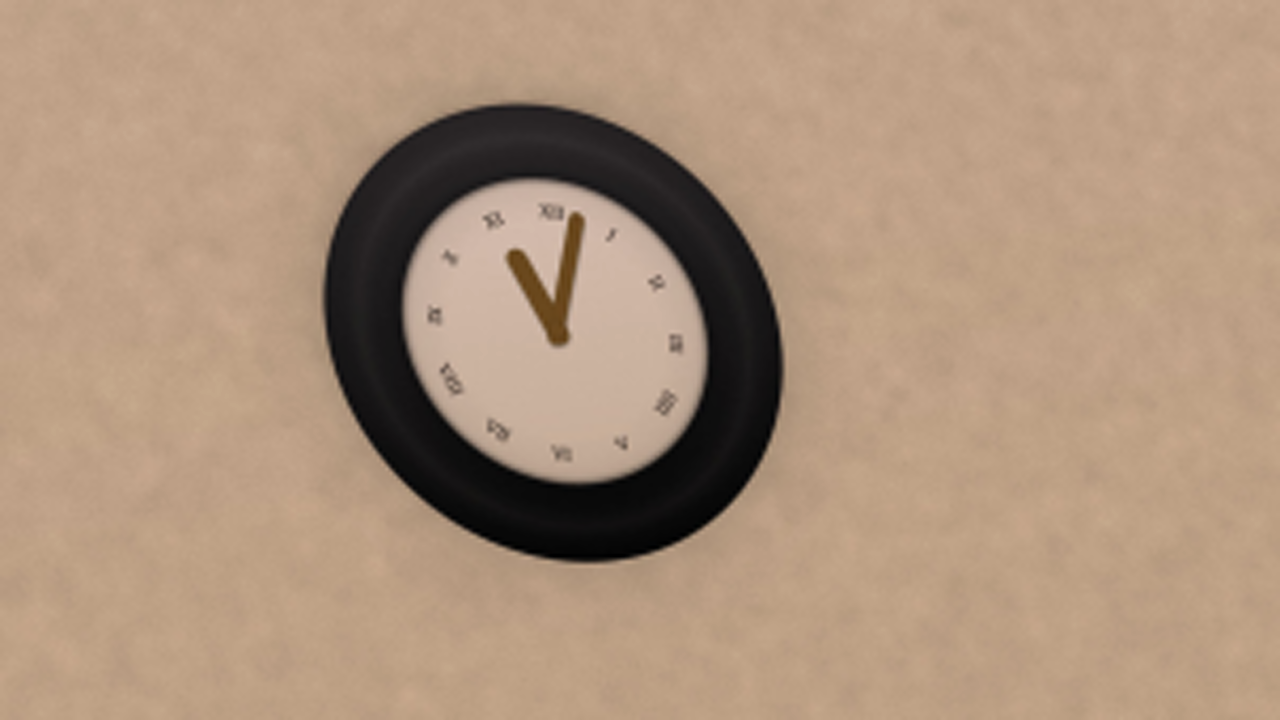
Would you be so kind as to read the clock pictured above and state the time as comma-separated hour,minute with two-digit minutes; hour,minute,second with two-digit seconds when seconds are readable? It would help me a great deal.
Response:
11,02
